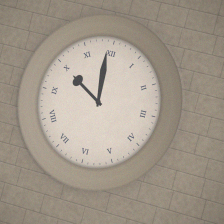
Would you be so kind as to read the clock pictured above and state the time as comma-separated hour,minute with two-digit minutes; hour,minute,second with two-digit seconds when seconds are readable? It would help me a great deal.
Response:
9,59
